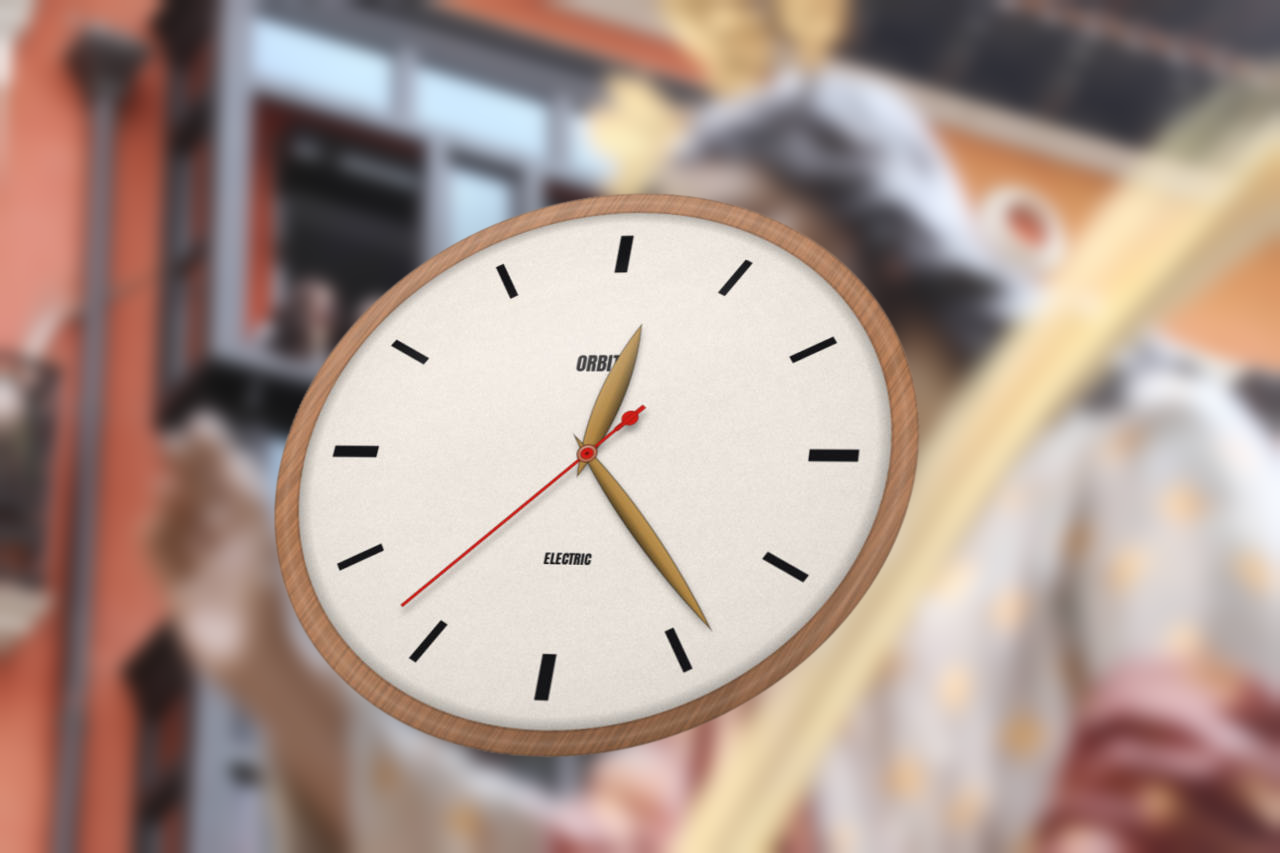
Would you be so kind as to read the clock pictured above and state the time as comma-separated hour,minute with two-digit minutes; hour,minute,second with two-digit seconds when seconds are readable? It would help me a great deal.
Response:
12,23,37
